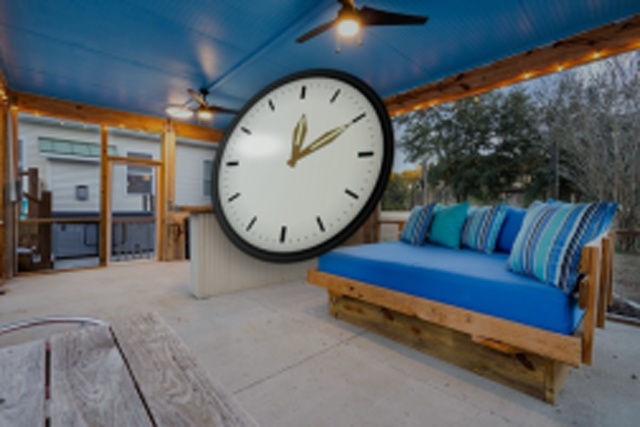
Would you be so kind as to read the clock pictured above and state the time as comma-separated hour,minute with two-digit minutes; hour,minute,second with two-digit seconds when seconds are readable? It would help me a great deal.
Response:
12,10
